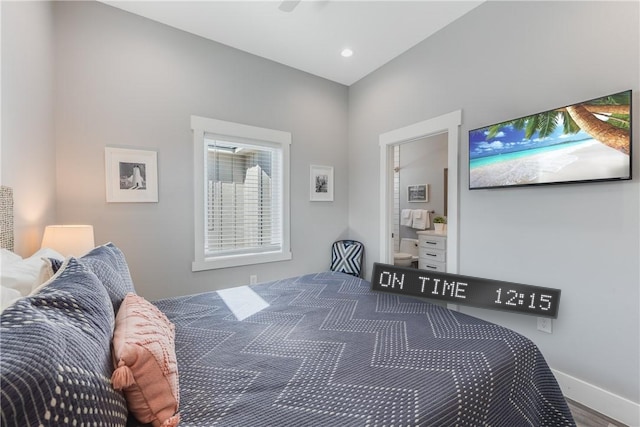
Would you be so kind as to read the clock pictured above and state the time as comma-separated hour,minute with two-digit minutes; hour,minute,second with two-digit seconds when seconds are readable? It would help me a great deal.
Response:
12,15
